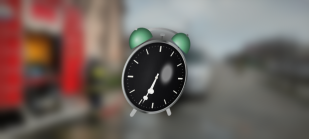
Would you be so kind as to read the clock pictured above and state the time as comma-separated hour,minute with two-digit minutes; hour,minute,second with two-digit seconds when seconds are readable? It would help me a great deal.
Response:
6,34
